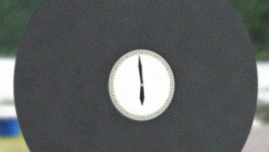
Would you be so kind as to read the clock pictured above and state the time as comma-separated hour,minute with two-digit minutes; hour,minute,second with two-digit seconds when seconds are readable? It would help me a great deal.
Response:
5,59
